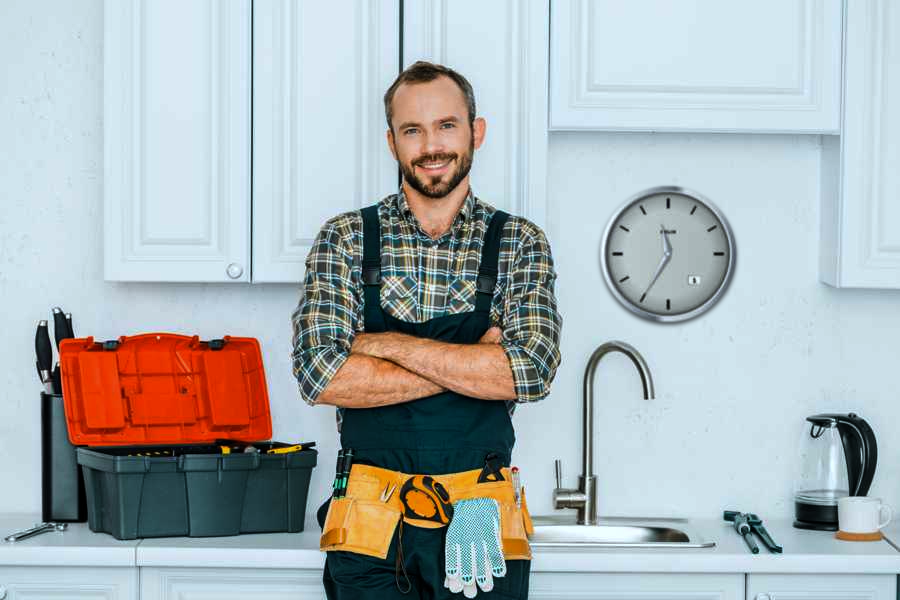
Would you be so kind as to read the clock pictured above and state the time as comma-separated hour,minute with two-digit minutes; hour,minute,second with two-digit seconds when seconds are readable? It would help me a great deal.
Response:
11,35
